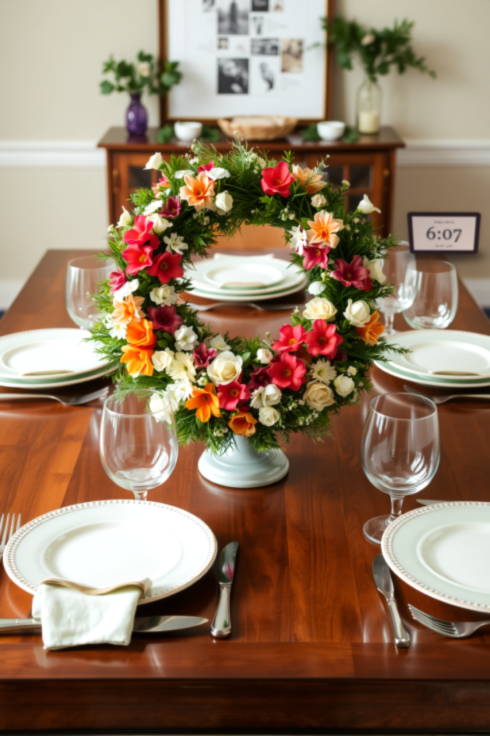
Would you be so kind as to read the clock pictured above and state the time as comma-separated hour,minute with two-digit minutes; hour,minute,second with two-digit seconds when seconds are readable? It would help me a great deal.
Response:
6,07
